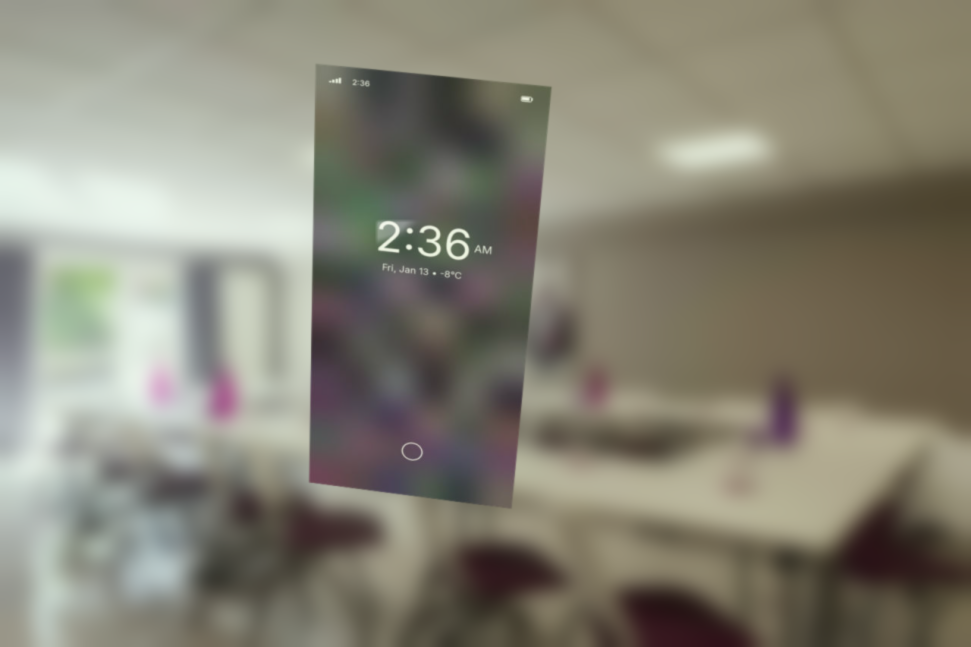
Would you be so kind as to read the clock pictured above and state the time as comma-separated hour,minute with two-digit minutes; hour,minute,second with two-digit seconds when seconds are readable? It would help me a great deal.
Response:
2,36
